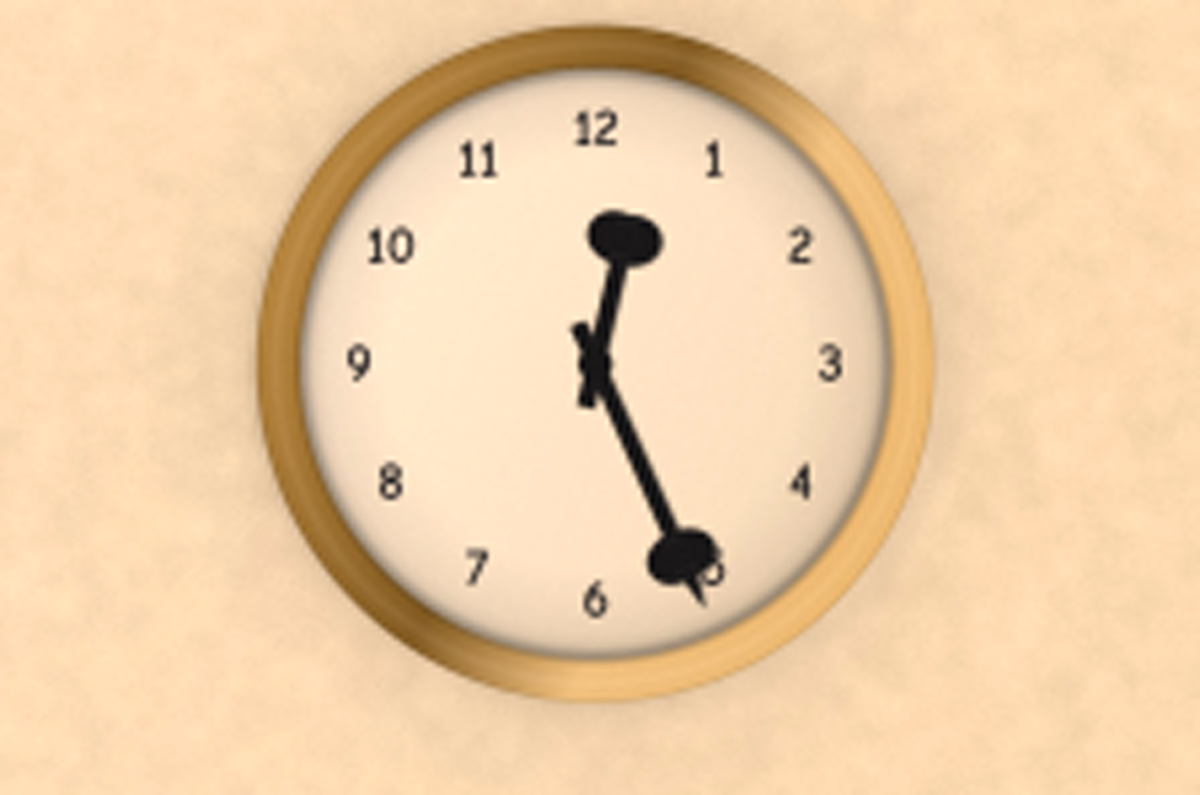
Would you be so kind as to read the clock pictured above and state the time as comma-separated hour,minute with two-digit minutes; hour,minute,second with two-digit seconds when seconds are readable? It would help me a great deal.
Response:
12,26
